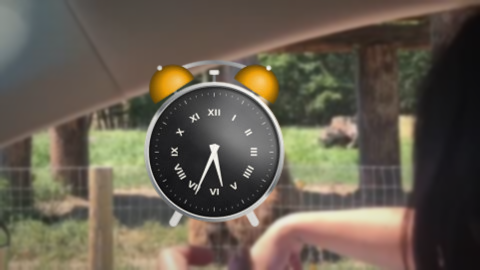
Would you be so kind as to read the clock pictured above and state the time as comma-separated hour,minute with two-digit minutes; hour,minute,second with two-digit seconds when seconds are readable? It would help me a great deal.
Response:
5,34
